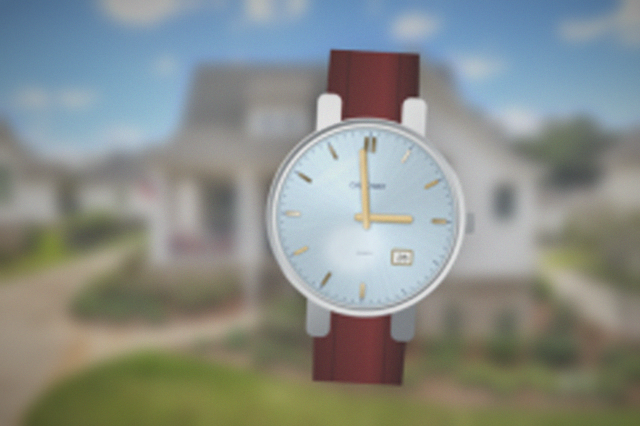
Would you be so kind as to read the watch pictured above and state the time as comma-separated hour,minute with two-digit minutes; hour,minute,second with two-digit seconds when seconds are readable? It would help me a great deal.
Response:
2,59
